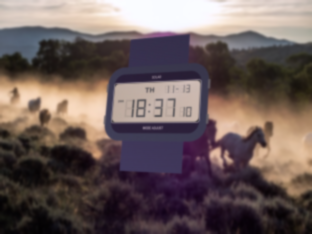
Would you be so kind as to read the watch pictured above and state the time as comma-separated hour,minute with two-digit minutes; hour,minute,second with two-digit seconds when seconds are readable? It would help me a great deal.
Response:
18,37
